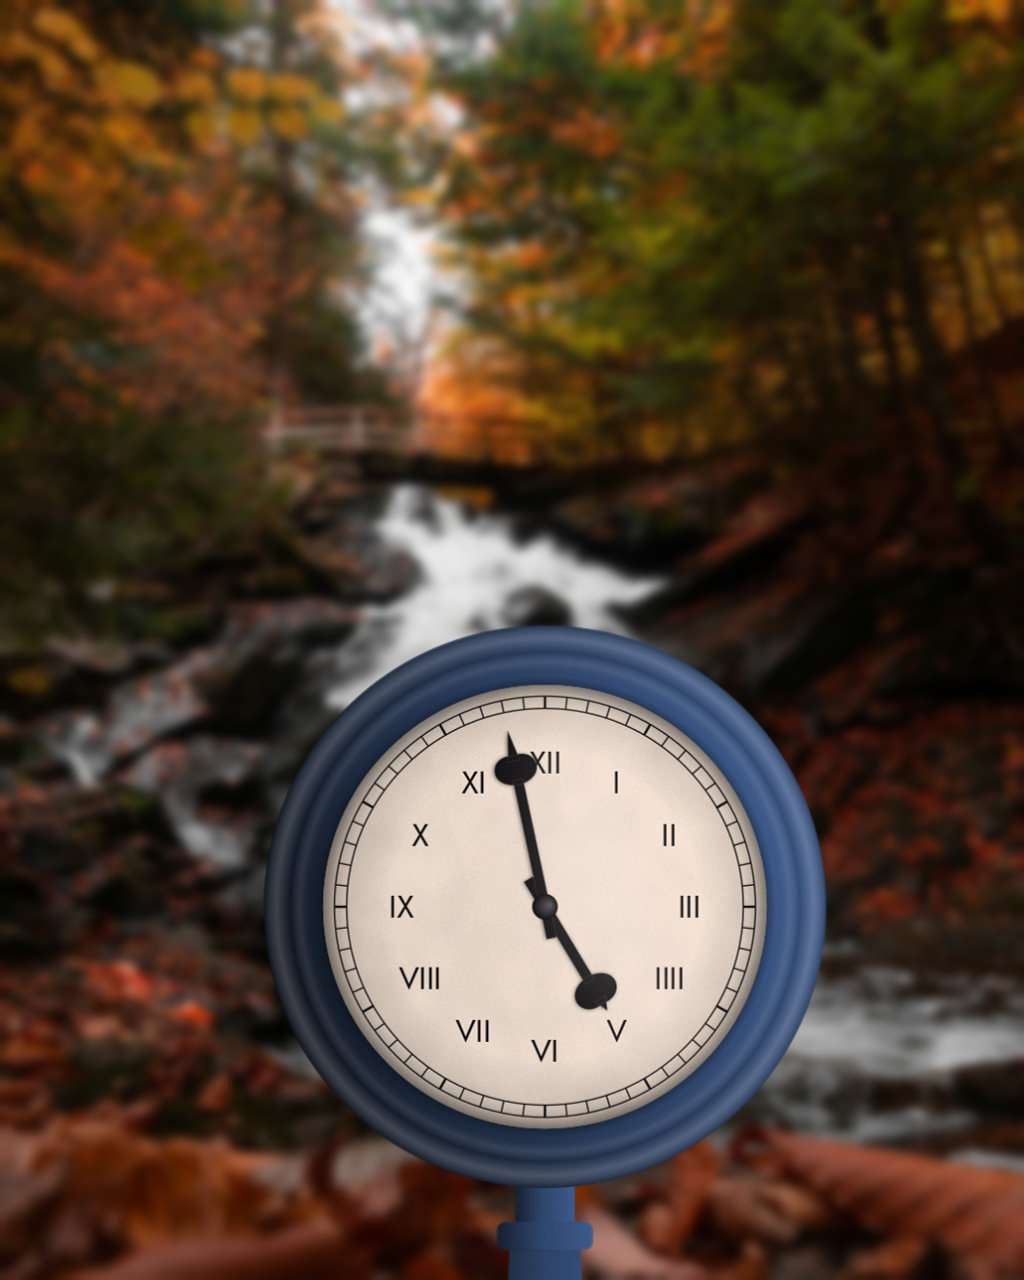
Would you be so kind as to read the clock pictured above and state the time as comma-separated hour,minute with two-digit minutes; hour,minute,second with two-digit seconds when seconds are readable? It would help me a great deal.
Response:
4,58
